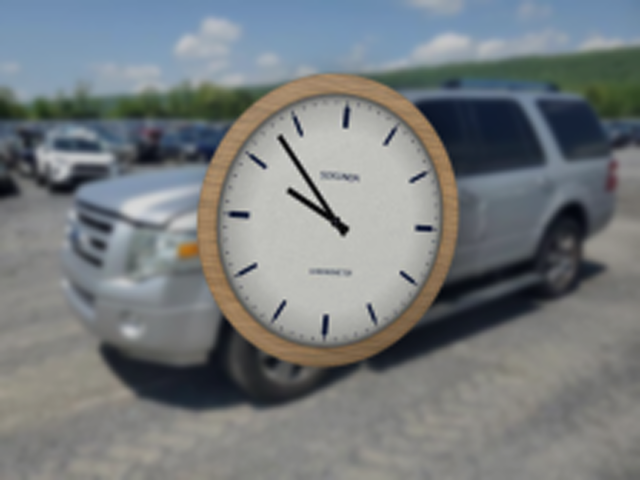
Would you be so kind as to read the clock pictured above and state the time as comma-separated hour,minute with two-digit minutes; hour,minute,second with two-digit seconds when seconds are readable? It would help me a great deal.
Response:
9,53
